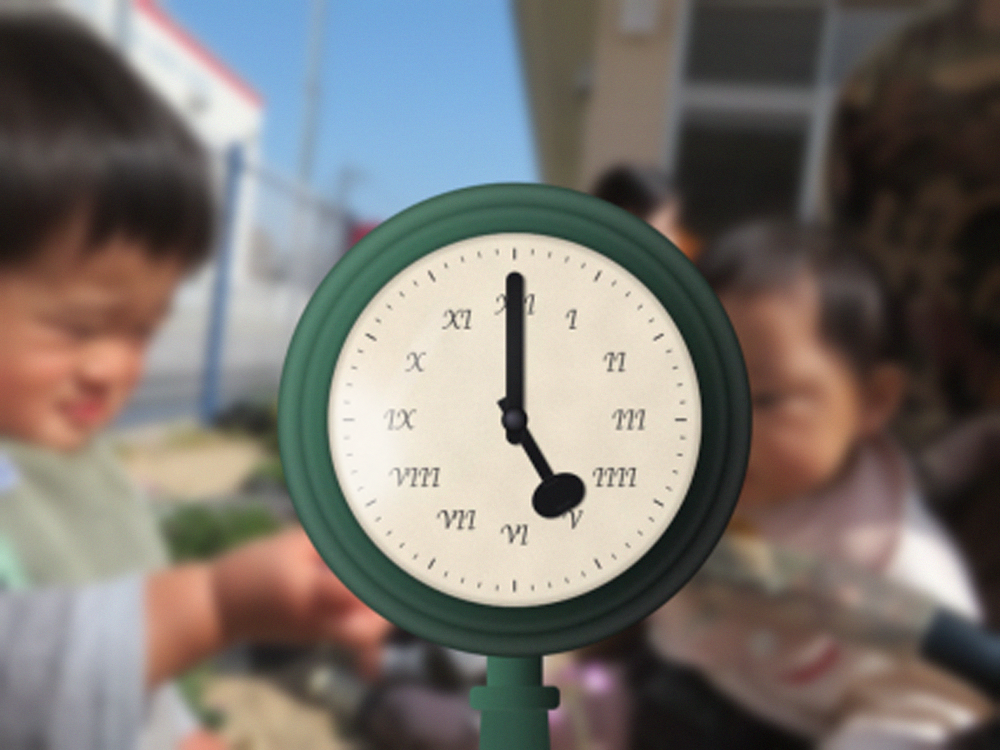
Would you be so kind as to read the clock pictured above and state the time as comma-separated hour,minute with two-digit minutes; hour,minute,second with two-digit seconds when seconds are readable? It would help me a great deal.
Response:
5,00
